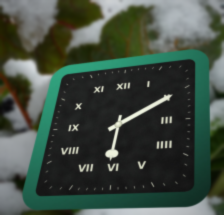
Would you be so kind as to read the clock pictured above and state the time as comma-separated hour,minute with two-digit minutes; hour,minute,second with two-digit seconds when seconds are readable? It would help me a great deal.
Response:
6,10
